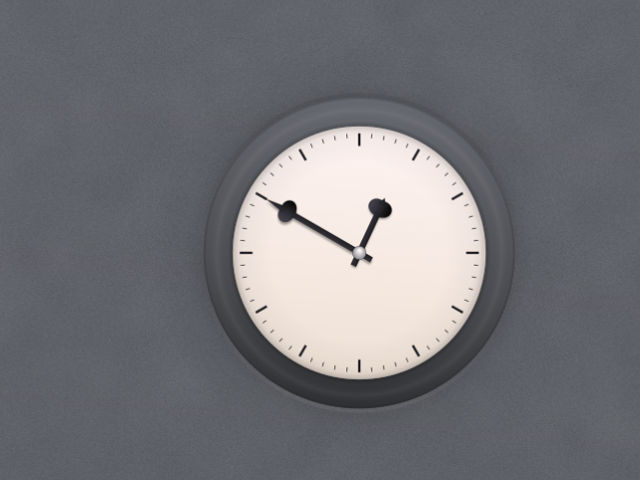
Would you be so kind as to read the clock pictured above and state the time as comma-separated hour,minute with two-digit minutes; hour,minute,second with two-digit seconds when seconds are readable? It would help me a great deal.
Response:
12,50
